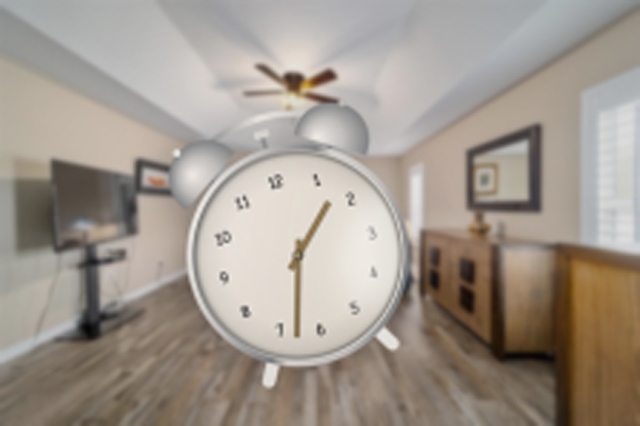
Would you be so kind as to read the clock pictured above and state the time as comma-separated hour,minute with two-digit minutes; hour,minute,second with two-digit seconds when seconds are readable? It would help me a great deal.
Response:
1,33
